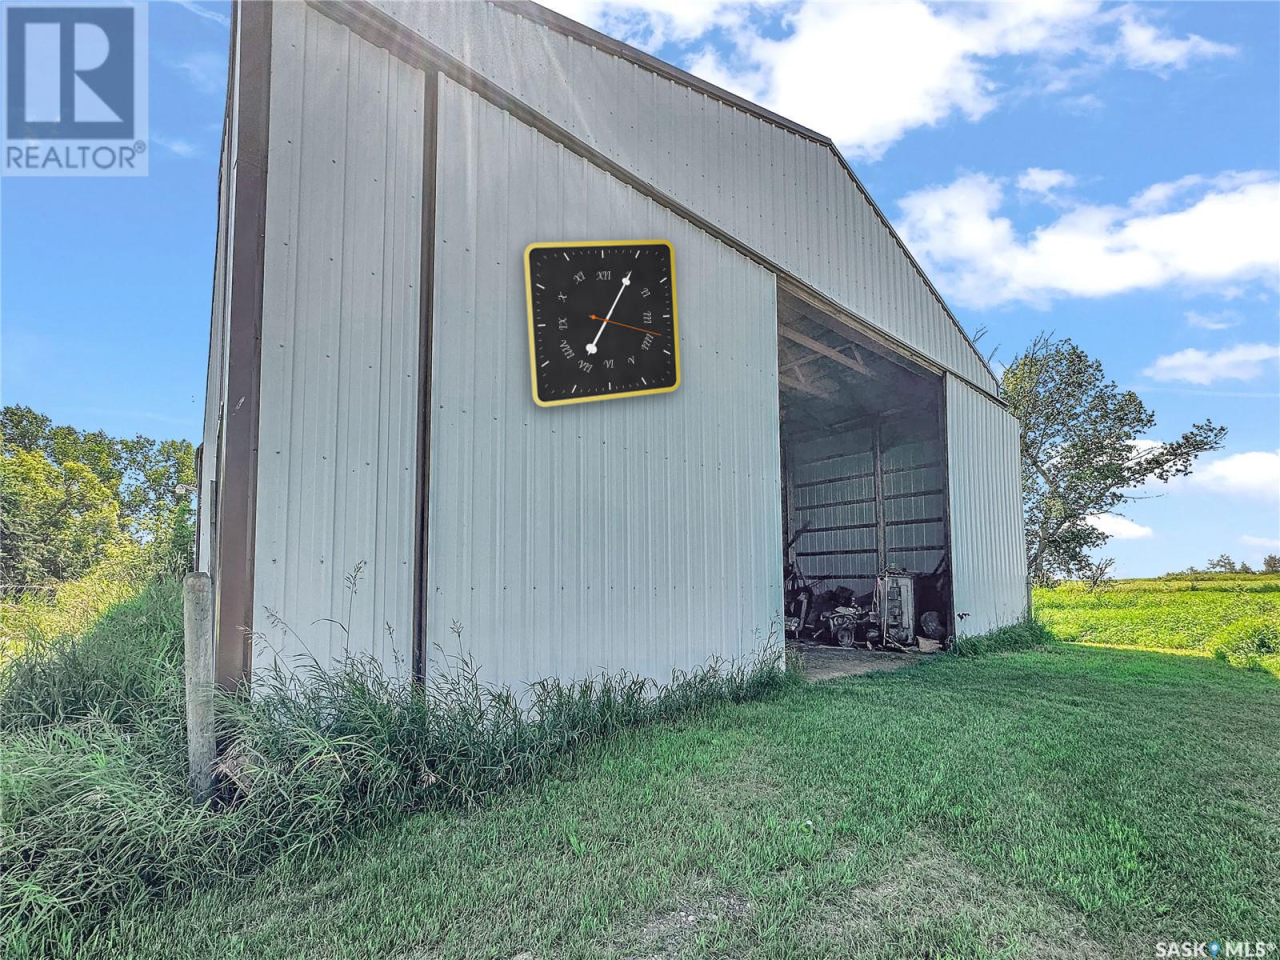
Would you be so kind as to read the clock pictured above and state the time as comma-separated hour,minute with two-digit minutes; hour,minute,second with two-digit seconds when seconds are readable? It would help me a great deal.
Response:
7,05,18
